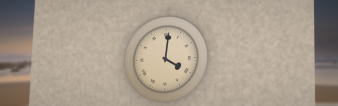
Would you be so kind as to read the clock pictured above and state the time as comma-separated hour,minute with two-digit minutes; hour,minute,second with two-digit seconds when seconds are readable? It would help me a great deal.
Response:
4,01
